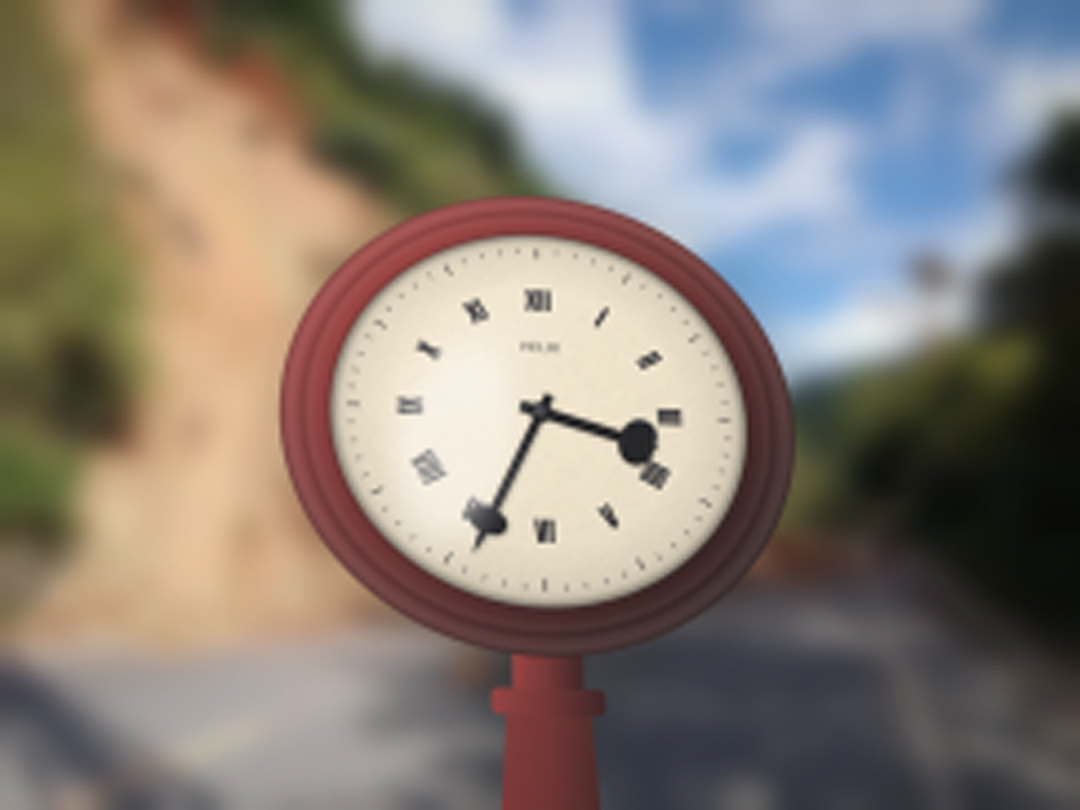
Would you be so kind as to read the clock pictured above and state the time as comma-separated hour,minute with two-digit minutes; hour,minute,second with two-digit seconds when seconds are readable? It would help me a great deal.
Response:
3,34
